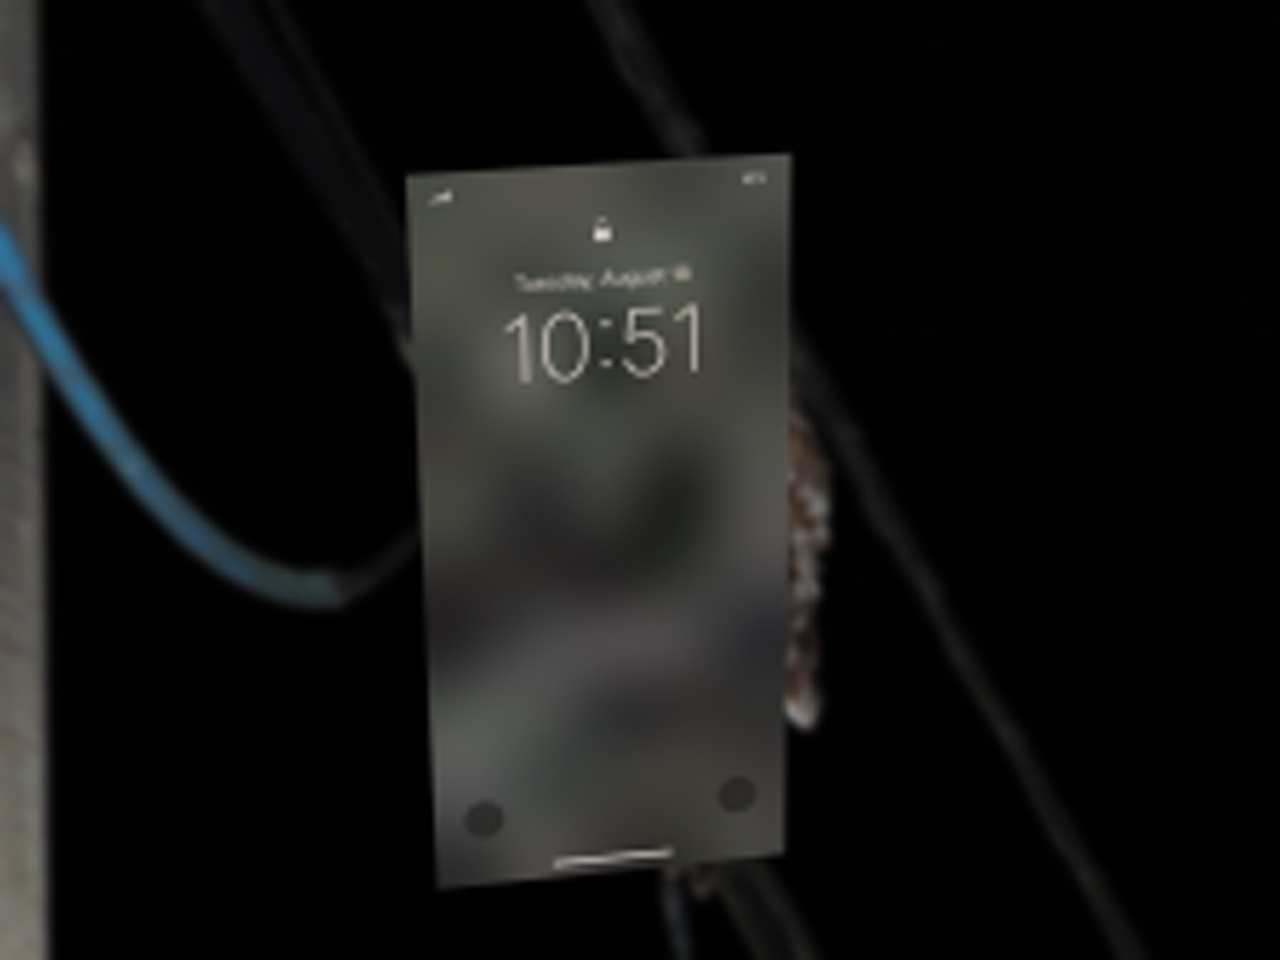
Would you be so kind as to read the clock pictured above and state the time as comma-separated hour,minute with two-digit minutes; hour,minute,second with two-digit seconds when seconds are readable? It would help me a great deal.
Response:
10,51
